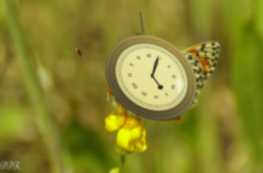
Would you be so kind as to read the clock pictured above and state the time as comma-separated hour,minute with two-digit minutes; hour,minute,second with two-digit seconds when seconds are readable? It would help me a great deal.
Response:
5,04
